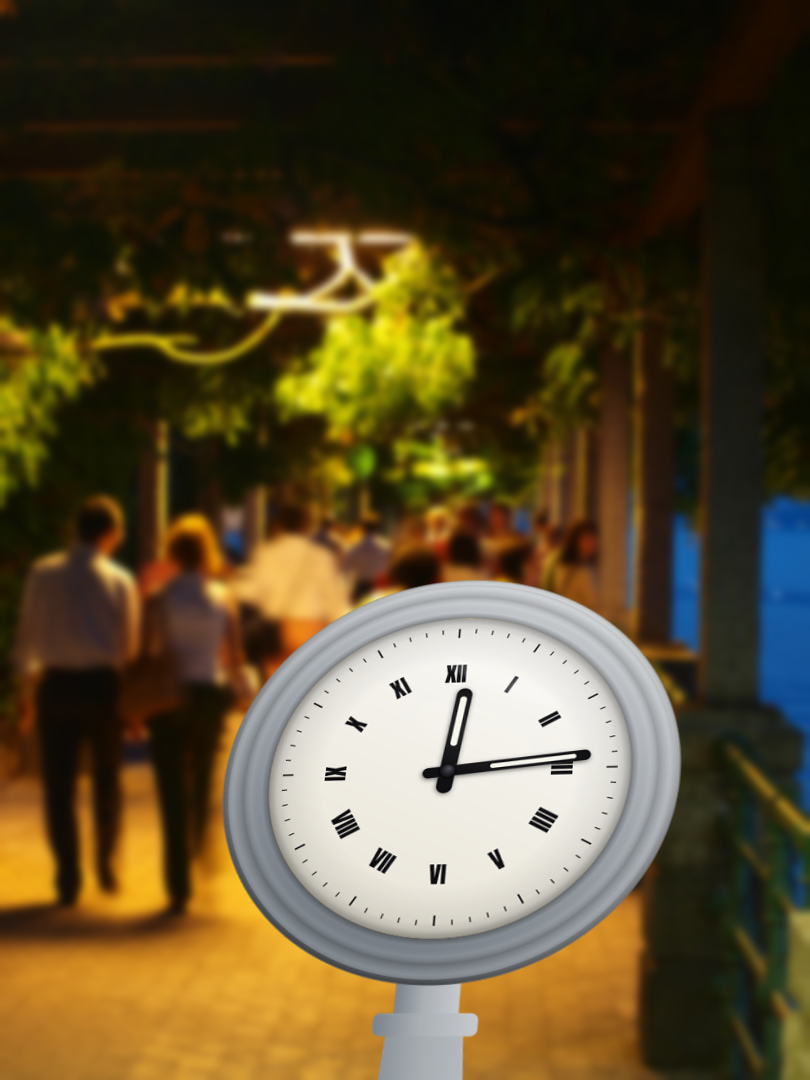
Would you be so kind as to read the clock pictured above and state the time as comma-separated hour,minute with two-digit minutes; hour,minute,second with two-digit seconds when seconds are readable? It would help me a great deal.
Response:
12,14
